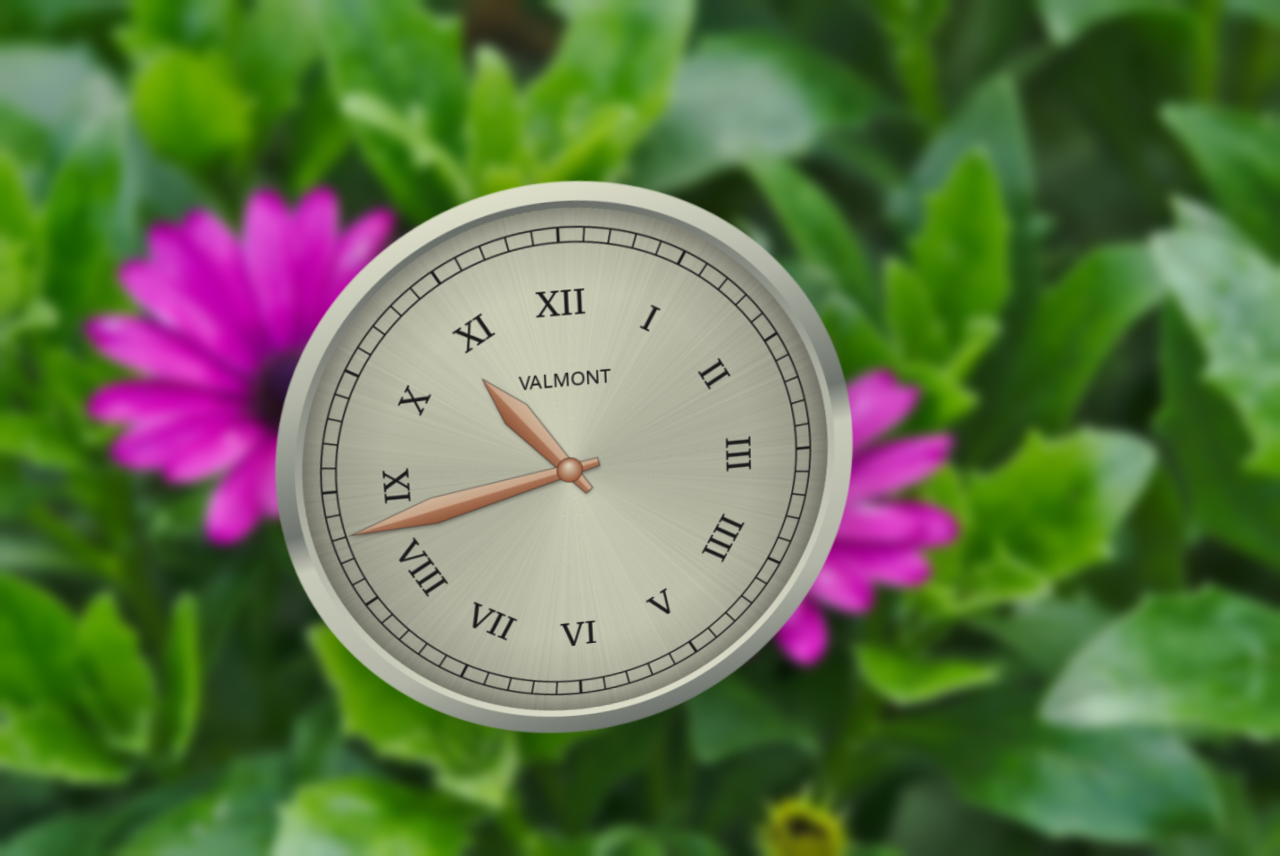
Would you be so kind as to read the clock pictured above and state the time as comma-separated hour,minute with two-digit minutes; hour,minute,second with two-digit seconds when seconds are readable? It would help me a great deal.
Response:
10,43
